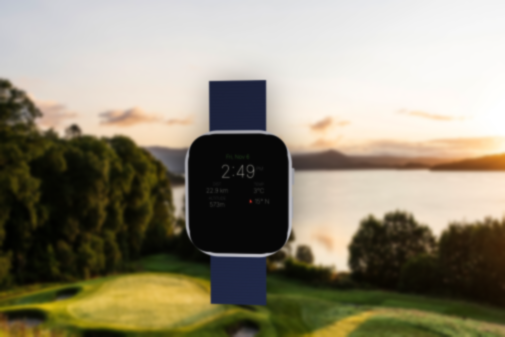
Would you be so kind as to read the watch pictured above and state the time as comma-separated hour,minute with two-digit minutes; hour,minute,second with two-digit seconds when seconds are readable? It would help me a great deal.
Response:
2,49
